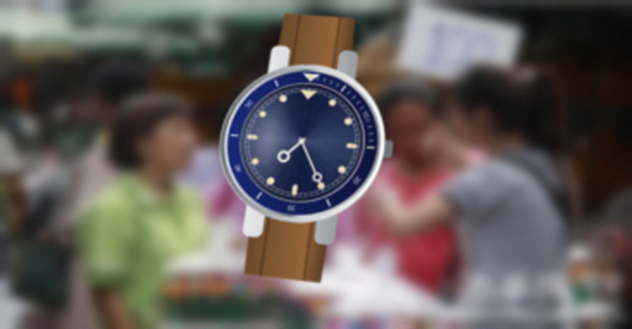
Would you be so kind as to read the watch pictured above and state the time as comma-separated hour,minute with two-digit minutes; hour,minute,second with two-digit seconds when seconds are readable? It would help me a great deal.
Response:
7,25
